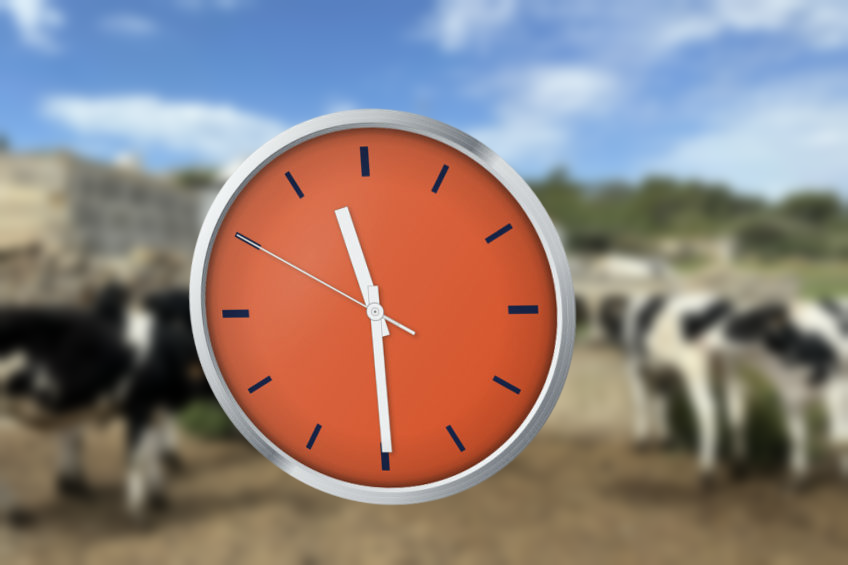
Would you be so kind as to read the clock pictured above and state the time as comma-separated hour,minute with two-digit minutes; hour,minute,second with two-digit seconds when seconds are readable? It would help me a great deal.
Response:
11,29,50
